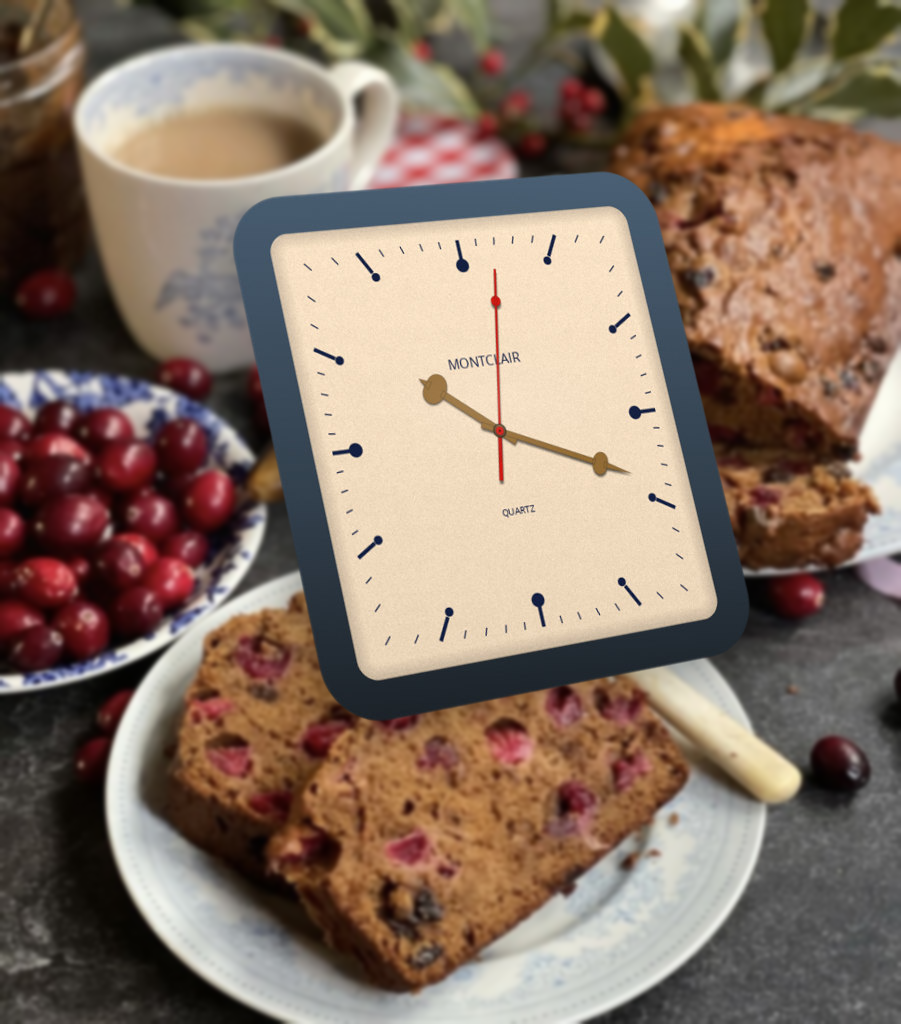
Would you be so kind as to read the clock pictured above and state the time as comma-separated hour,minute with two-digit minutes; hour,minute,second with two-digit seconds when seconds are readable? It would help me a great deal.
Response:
10,19,02
